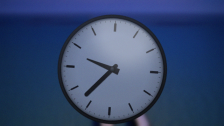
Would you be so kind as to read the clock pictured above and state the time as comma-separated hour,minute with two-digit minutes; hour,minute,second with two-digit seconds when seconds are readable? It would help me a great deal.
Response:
9,37
